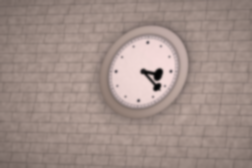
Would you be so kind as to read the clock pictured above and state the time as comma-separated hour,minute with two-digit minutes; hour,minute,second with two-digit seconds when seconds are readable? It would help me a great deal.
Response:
3,22
